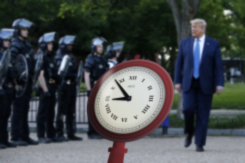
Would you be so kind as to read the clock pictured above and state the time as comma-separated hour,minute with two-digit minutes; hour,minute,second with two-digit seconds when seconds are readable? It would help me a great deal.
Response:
8,53
